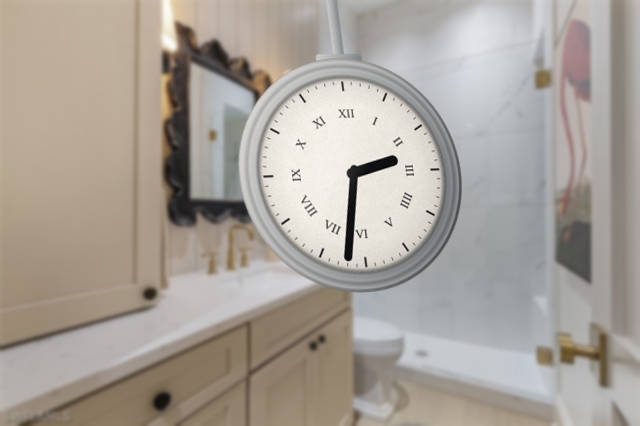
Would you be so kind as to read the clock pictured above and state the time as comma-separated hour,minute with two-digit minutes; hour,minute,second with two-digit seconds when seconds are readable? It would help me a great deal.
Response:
2,32
